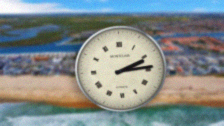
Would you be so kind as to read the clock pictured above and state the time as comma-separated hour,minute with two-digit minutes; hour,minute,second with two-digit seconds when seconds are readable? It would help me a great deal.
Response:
2,14
